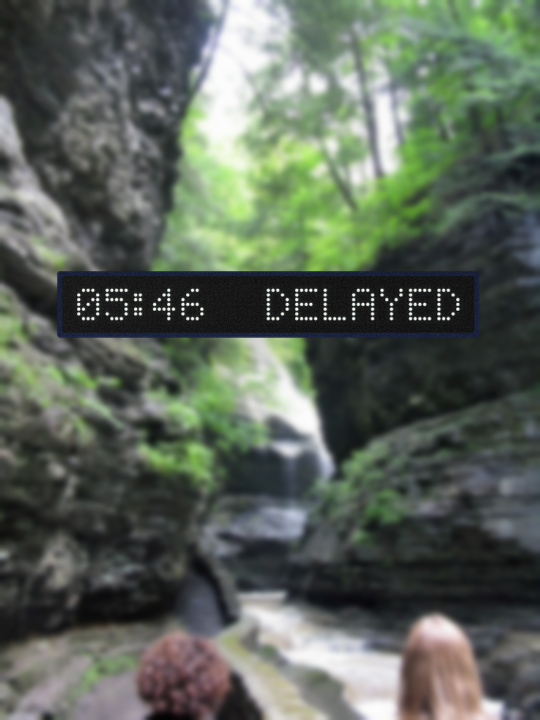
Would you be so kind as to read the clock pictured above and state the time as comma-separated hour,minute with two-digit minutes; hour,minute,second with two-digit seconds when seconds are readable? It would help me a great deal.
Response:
5,46
